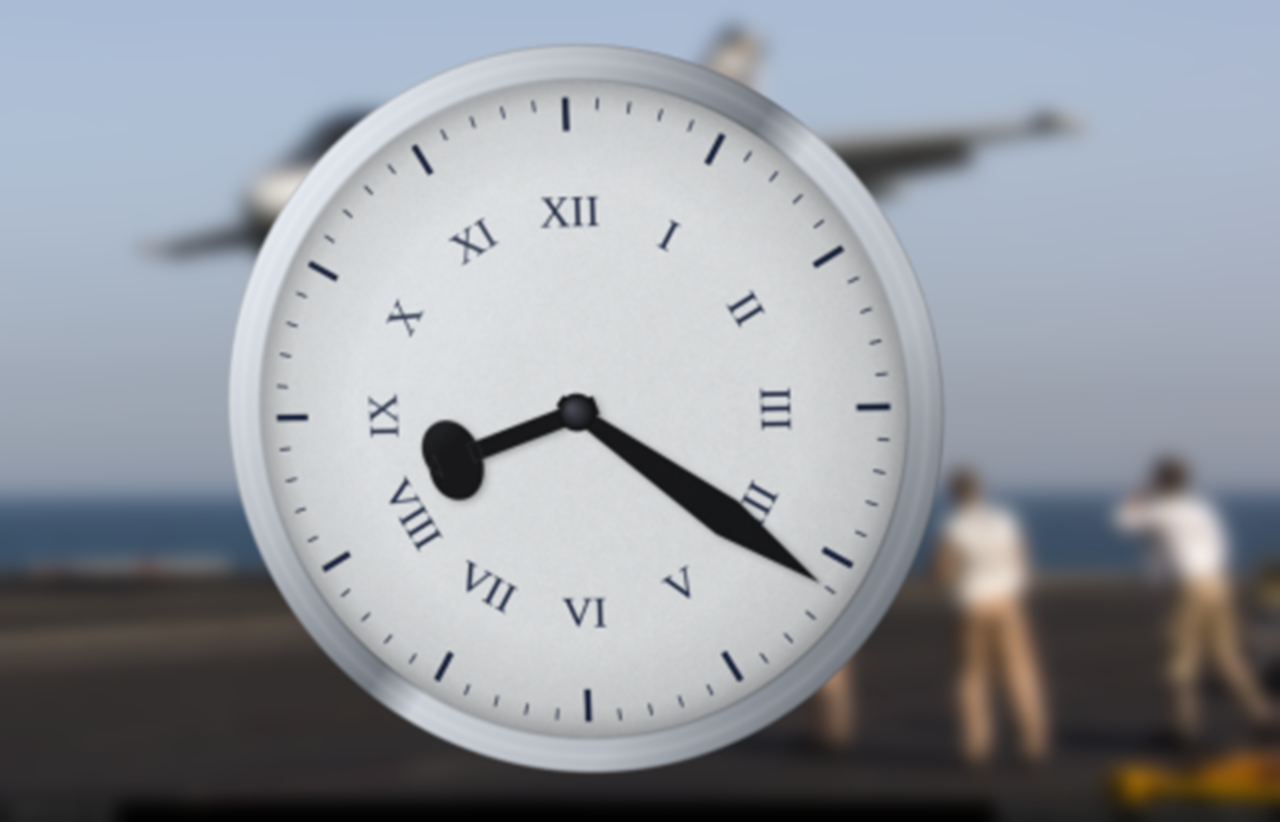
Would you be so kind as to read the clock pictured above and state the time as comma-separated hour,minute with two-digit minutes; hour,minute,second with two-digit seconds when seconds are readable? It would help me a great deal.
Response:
8,21
